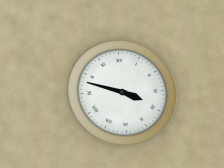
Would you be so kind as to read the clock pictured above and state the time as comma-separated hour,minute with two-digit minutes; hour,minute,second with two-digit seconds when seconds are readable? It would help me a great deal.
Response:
3,48
